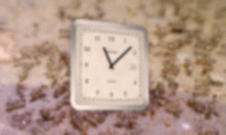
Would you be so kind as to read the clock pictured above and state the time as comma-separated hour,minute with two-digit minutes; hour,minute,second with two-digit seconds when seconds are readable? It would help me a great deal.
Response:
11,08
